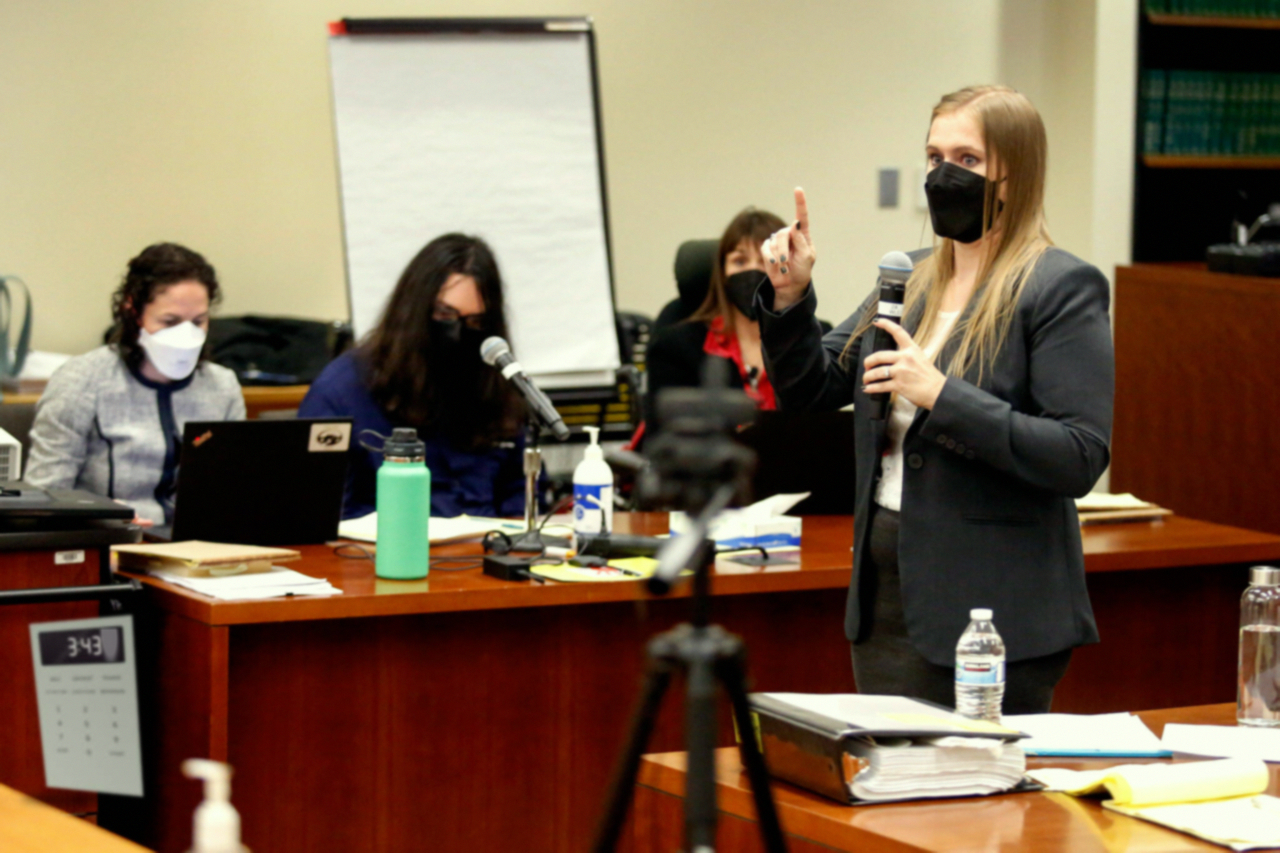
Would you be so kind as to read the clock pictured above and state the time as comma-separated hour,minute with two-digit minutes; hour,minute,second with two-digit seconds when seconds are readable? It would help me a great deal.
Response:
3,43
